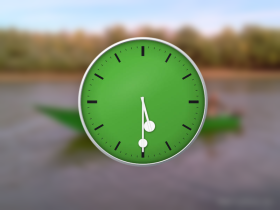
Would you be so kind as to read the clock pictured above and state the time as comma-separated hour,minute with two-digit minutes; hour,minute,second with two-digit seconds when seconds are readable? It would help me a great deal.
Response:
5,30
